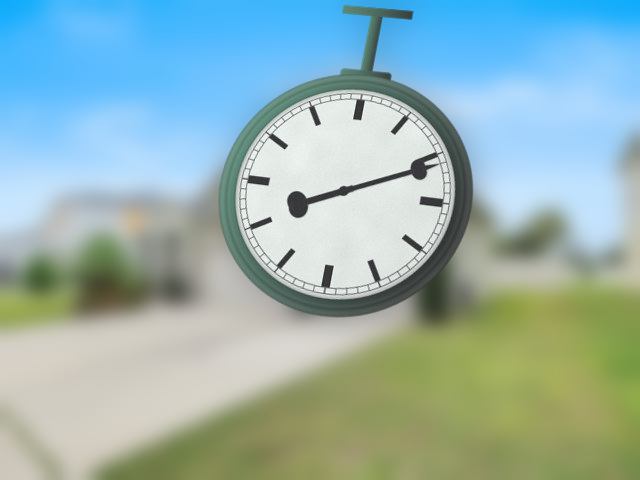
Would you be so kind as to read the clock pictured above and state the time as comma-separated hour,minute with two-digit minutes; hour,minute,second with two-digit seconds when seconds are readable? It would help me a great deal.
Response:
8,11
